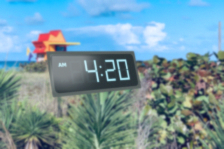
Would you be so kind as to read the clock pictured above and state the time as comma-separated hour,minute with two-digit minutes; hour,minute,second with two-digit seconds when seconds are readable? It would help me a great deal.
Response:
4,20
